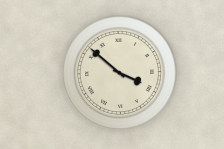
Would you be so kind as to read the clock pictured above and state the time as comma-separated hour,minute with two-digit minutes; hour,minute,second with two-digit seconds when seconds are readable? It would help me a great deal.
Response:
3,52
